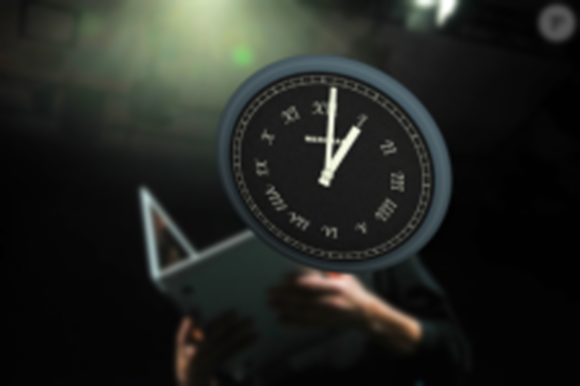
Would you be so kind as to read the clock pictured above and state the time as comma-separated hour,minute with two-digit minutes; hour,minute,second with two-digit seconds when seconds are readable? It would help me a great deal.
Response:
1,01
